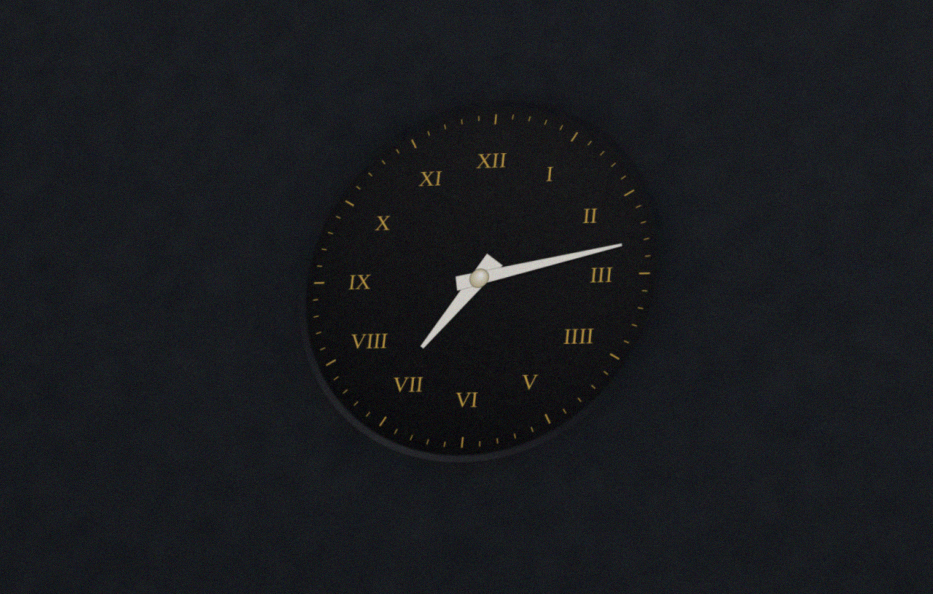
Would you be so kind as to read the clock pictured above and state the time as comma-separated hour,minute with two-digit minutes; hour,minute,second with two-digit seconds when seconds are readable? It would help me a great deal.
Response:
7,13
